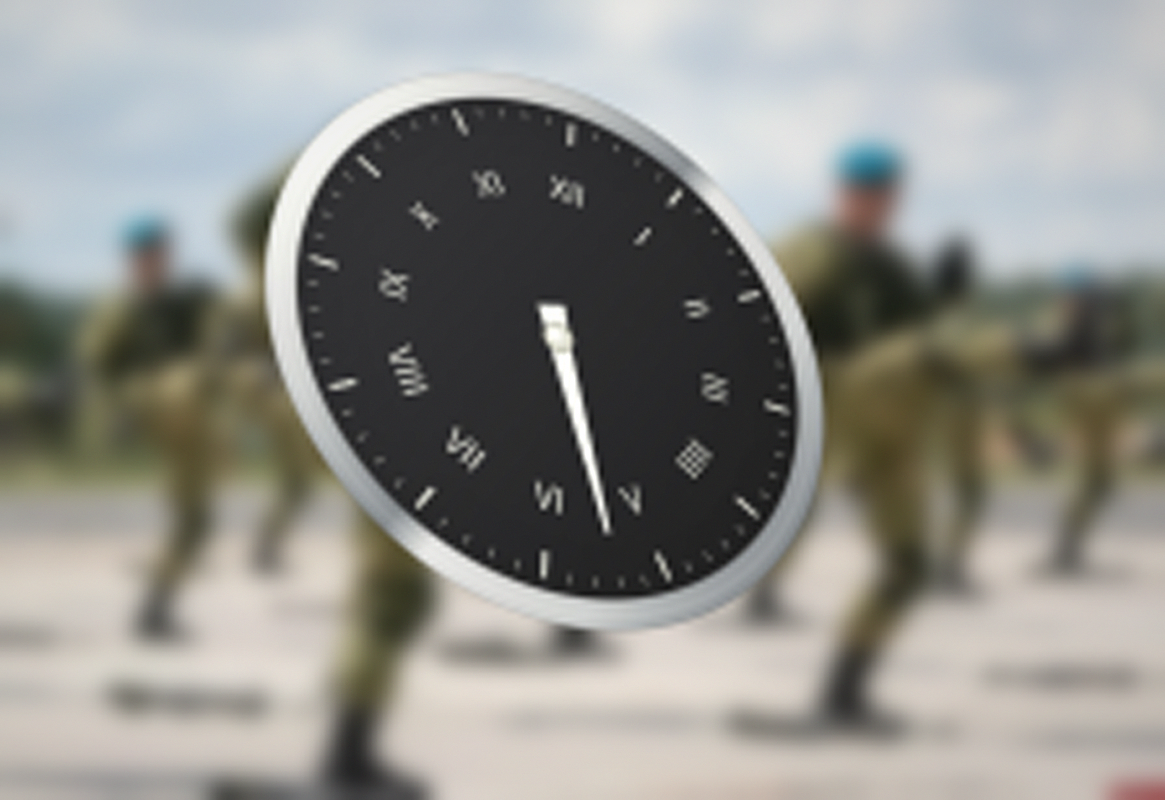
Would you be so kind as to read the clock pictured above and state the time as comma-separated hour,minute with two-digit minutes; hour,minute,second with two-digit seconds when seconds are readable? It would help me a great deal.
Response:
5,27
